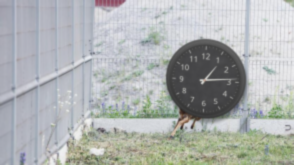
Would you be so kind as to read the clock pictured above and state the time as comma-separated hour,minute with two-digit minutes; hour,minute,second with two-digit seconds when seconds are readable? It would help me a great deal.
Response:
1,14
